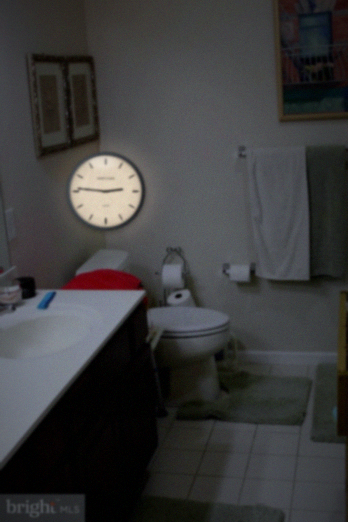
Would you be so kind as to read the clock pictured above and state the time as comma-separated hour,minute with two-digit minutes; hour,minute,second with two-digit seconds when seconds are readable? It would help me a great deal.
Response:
2,46
